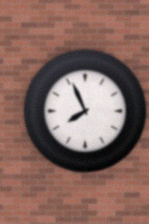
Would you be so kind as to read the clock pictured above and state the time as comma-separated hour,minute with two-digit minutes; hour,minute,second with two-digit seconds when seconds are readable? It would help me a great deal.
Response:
7,56
